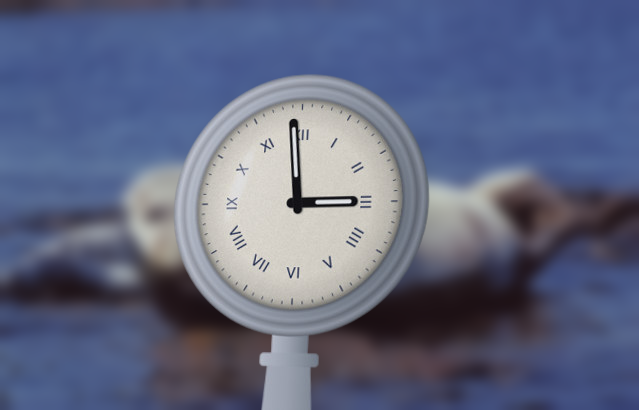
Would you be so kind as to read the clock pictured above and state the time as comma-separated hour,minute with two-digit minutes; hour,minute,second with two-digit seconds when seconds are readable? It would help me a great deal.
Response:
2,59
